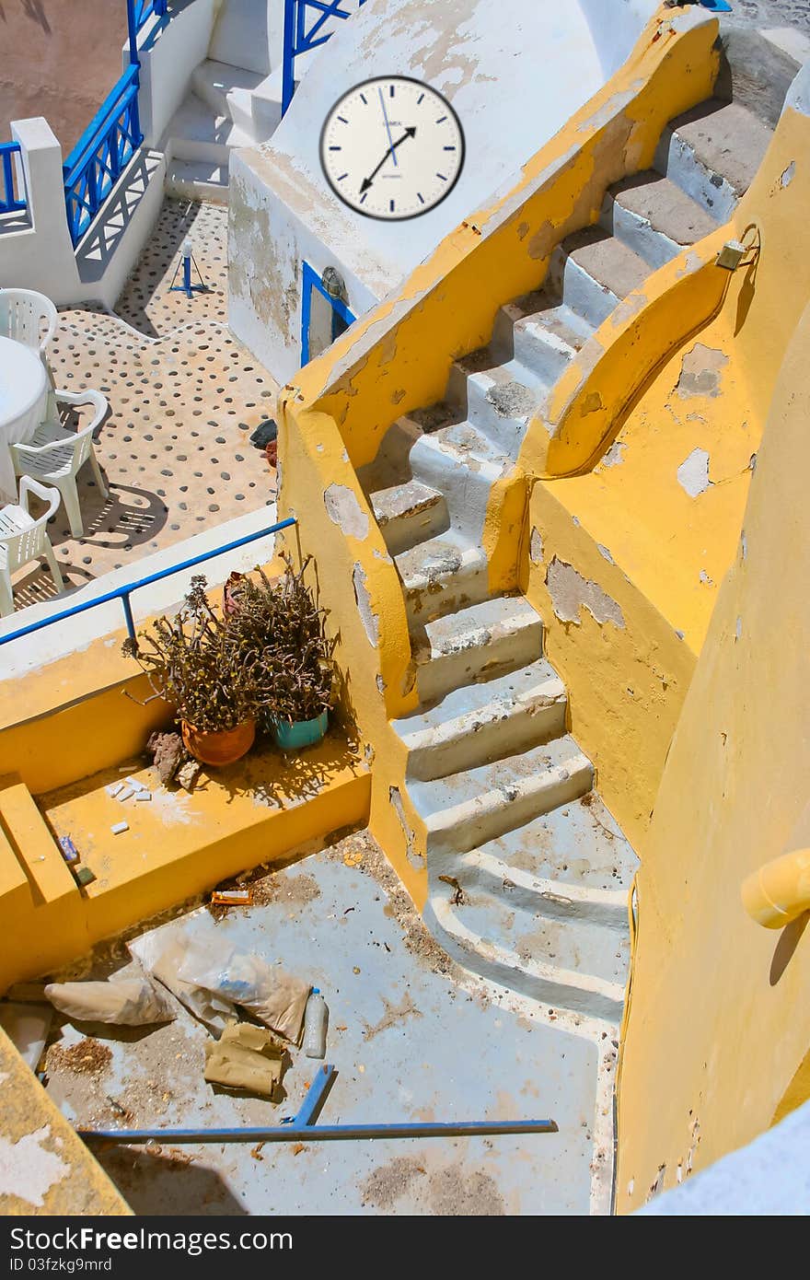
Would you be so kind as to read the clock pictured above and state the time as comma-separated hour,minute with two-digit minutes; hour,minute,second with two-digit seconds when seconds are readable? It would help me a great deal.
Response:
1,35,58
